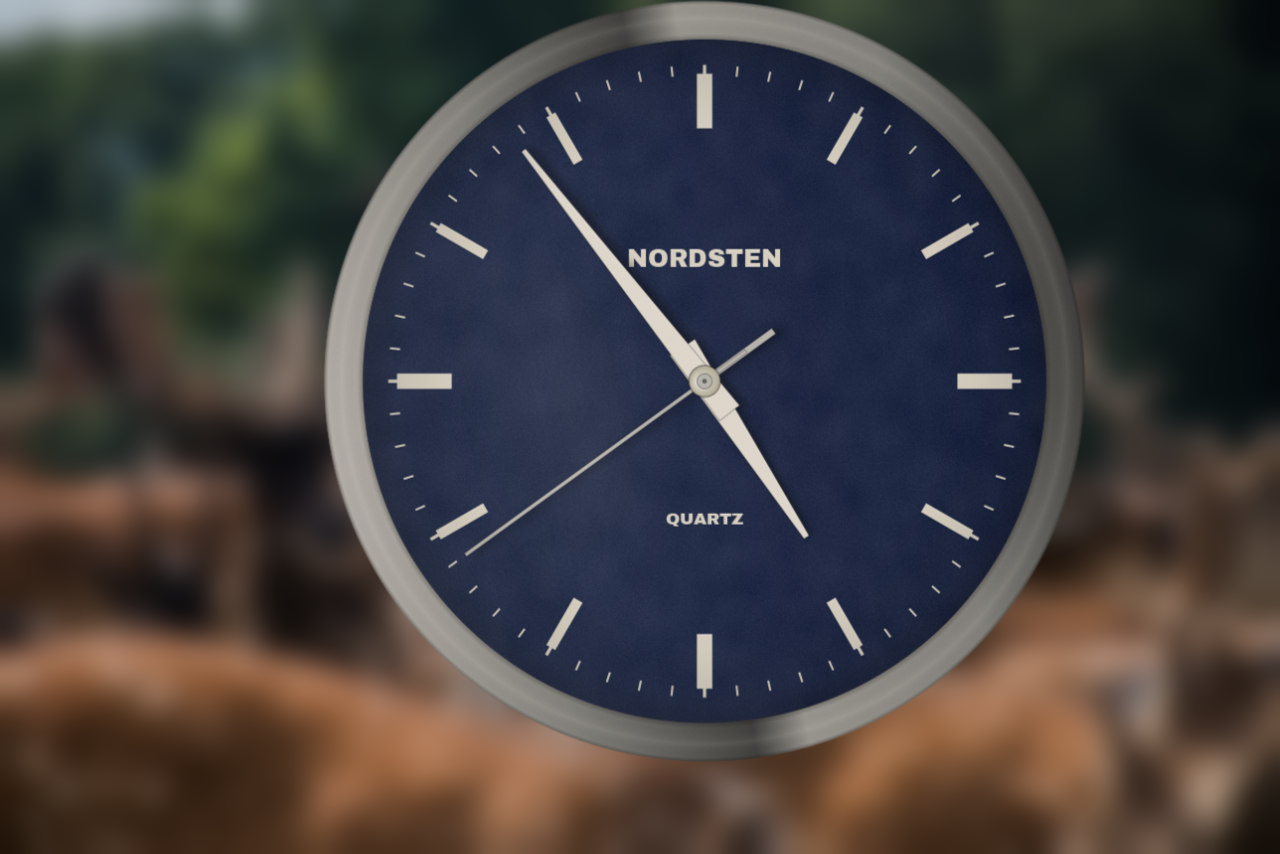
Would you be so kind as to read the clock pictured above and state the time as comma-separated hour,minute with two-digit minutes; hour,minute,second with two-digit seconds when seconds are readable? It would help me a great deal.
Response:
4,53,39
